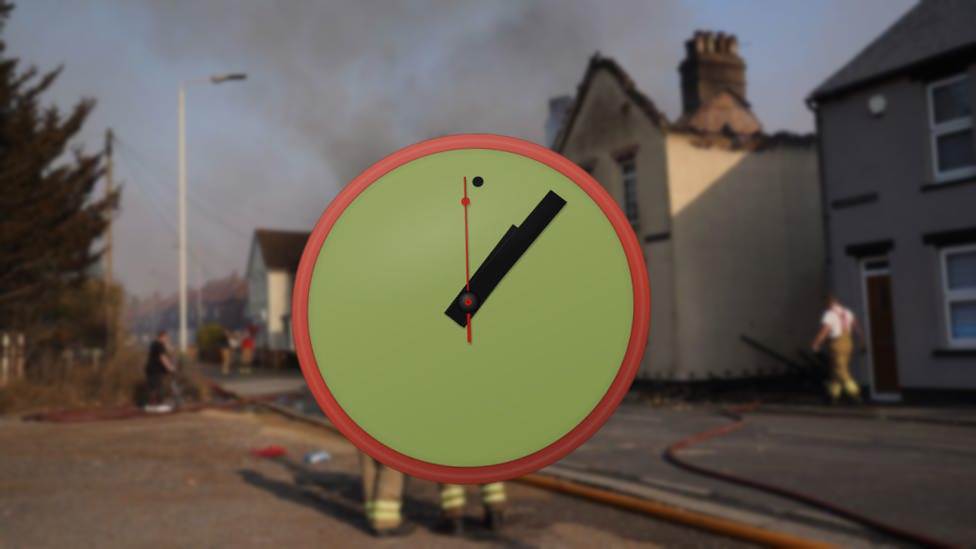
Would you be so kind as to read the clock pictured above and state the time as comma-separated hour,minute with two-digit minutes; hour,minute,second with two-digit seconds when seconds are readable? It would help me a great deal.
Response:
1,05,59
